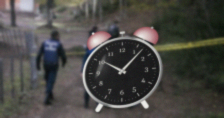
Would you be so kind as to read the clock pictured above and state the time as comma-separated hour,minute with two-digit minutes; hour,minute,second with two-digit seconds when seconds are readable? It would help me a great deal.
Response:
10,07
